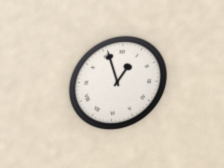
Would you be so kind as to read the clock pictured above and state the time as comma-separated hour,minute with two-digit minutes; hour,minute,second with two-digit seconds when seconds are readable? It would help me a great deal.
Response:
12,56
